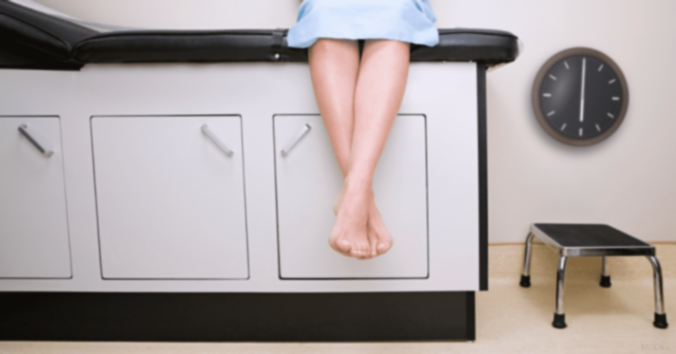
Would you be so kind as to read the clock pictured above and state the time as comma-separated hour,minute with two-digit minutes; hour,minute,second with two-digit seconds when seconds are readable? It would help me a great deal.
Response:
6,00
